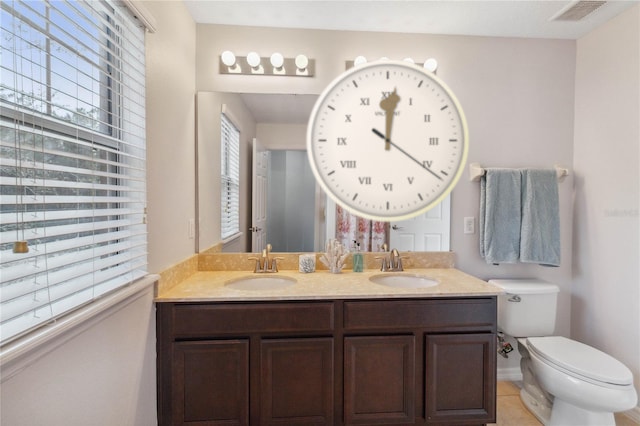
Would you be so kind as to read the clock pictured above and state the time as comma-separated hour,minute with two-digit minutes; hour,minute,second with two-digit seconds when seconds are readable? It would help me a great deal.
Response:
12,01,21
